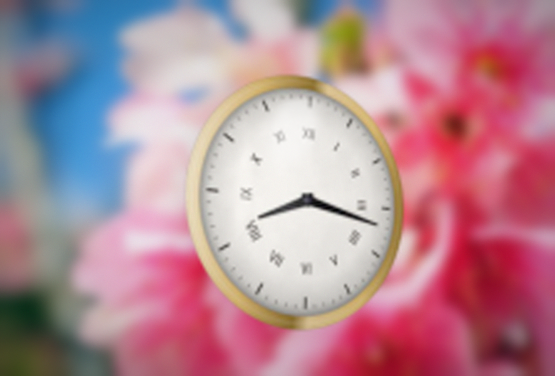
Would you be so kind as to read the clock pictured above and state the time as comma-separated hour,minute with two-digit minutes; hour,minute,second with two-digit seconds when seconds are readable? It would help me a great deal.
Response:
8,17
